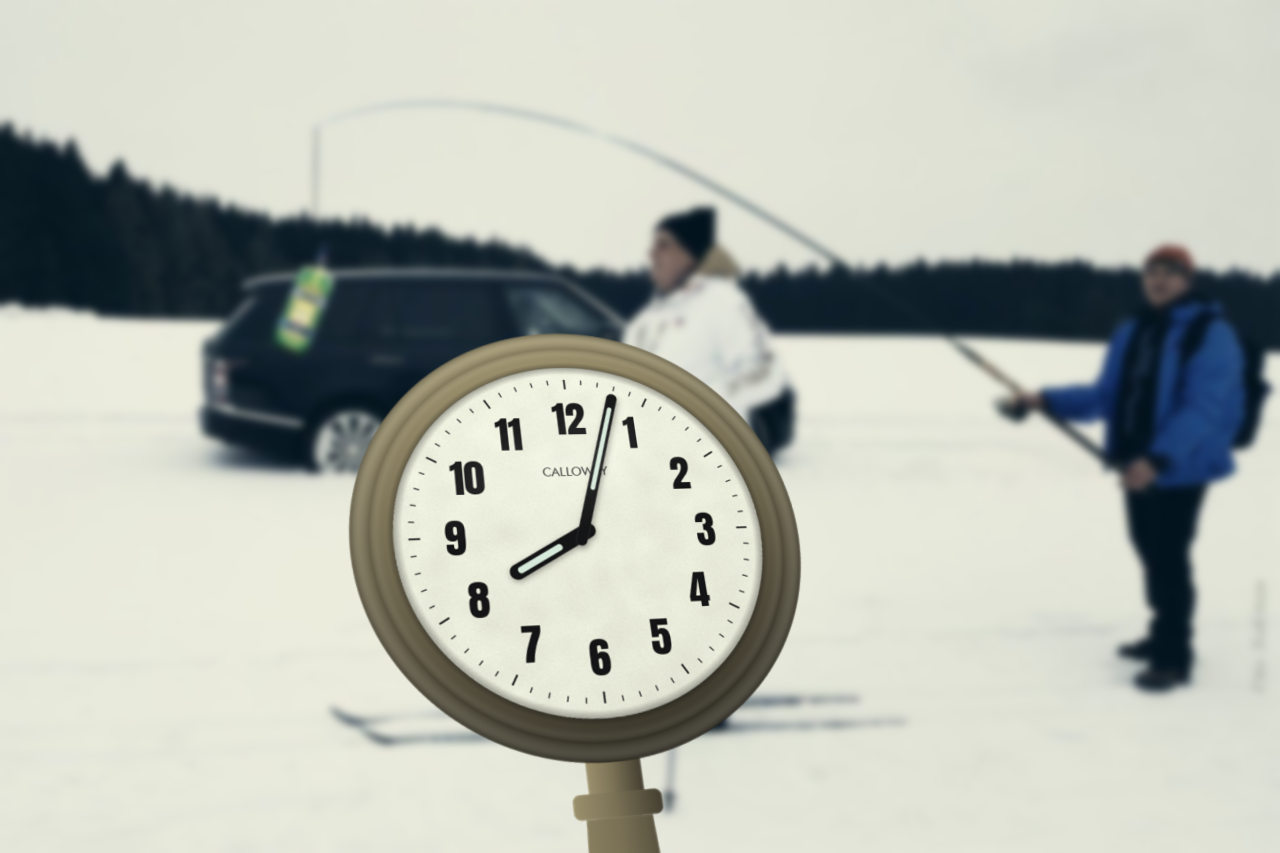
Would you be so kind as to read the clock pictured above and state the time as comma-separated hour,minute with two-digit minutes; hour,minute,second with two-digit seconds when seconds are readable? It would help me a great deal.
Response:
8,03
